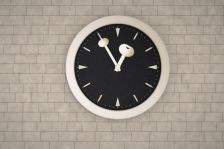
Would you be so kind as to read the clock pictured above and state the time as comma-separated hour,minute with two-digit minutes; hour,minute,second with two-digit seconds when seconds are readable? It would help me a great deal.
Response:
12,55
